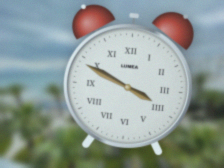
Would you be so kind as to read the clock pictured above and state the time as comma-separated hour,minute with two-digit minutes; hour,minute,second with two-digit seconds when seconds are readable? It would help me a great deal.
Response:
3,49
